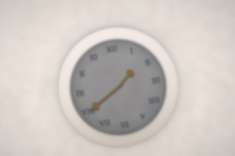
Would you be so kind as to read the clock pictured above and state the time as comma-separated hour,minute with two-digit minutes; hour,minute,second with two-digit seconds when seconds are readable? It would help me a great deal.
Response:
1,40
